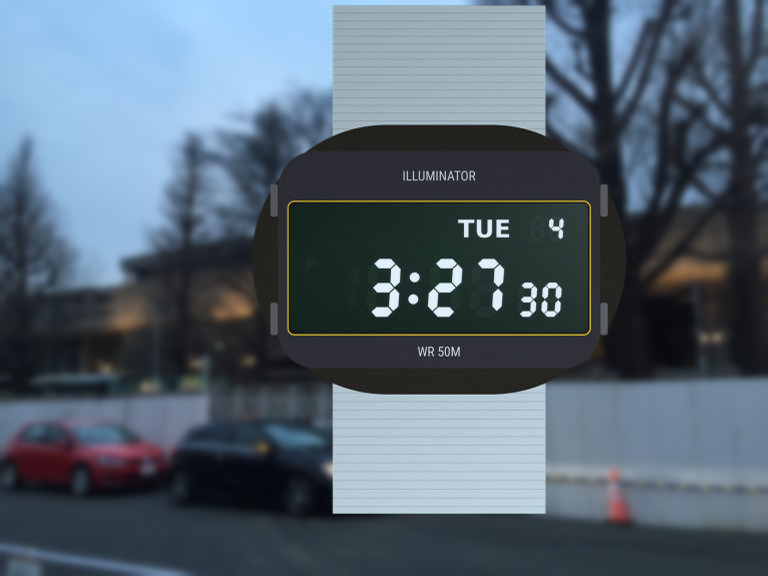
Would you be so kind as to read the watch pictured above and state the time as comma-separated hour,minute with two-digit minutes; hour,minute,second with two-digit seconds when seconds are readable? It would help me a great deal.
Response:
3,27,30
